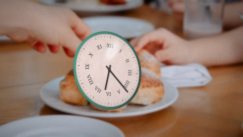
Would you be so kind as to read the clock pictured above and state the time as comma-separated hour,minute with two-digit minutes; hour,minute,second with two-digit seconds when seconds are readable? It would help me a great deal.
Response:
6,22
